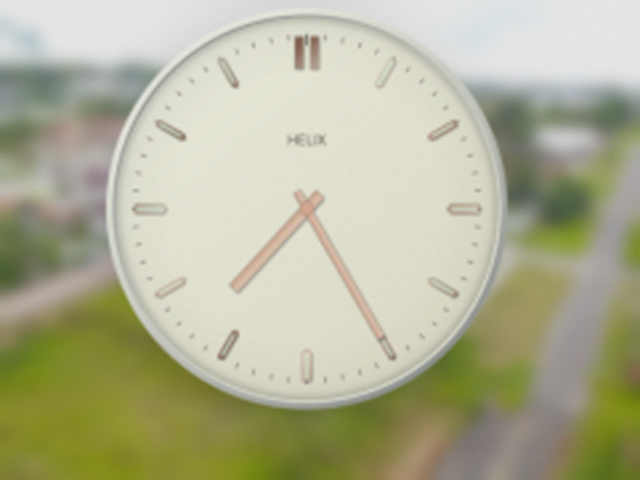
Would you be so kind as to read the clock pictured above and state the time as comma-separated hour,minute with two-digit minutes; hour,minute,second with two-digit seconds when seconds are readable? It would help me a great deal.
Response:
7,25
